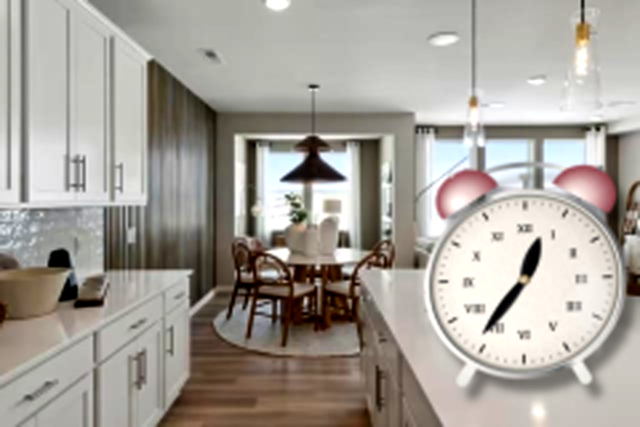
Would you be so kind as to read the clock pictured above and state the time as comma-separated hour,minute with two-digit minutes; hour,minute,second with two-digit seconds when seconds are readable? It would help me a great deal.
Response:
12,36
